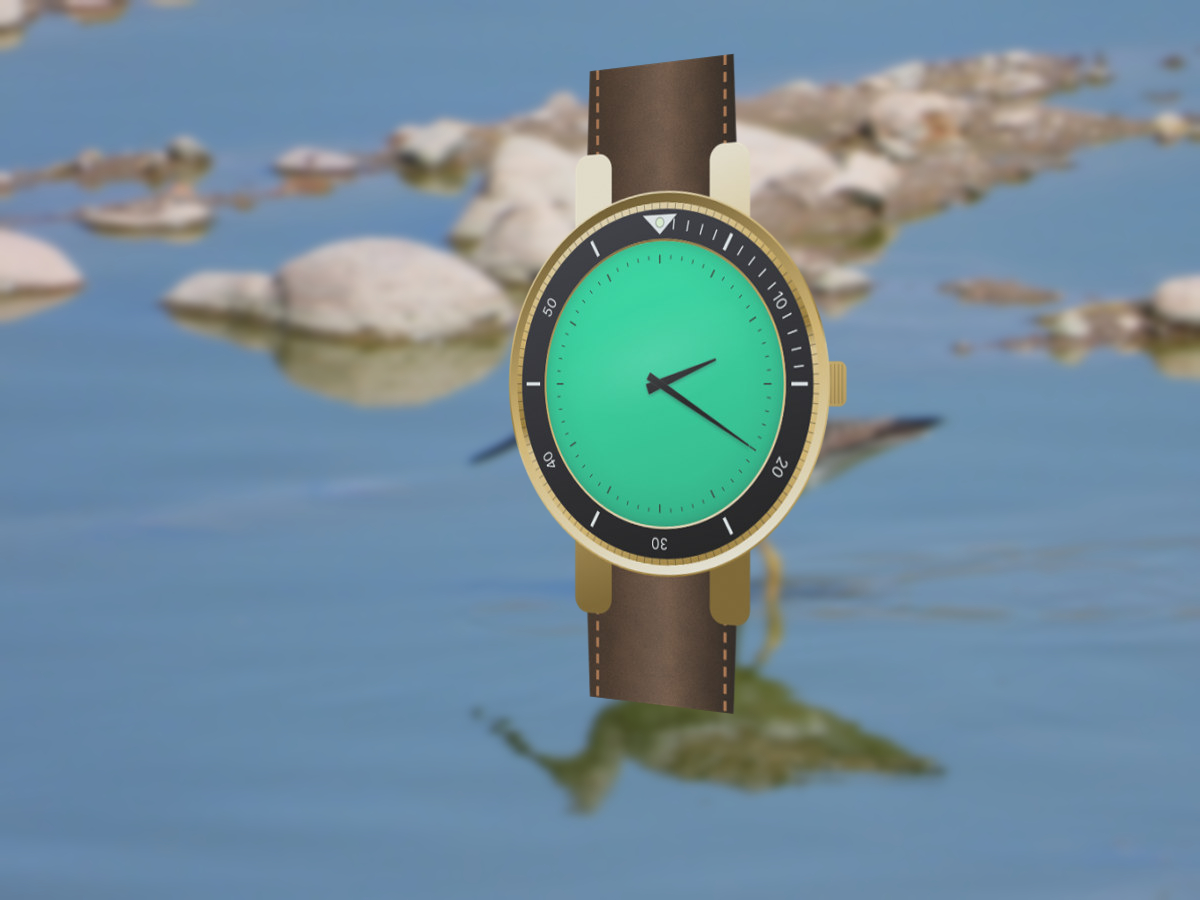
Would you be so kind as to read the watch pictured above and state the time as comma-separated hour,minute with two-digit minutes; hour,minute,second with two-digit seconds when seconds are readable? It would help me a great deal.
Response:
2,20
